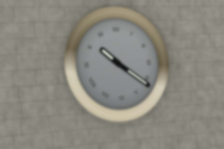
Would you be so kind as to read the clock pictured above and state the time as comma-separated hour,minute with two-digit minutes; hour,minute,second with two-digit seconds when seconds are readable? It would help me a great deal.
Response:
10,21
